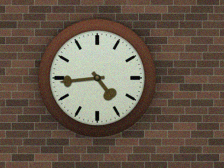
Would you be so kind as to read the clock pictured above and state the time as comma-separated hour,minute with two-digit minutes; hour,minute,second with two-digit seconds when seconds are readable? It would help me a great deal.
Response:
4,44
